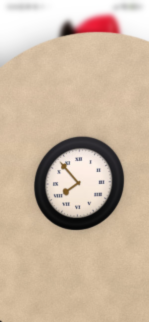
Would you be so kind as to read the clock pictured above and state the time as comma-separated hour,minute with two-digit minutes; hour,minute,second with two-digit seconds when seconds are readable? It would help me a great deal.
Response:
7,53
